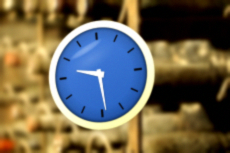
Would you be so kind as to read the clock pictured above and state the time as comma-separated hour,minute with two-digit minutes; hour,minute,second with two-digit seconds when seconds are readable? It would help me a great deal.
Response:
9,29
